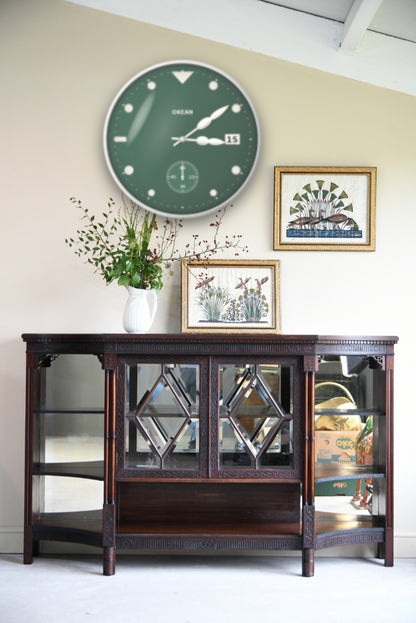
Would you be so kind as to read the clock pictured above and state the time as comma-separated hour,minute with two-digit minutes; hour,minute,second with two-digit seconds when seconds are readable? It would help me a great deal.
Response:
3,09
